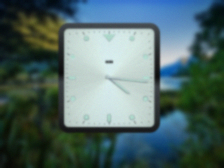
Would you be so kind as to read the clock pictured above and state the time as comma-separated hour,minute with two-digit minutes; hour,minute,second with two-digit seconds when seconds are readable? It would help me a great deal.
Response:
4,16
